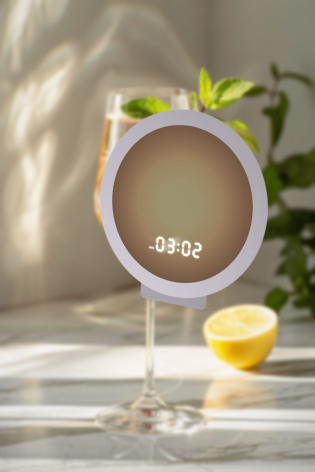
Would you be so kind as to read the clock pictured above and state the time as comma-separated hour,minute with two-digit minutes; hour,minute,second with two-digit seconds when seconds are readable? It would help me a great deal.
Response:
3,02
